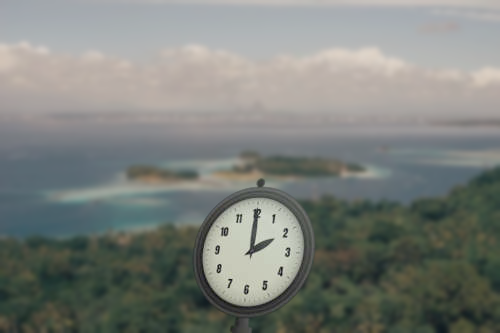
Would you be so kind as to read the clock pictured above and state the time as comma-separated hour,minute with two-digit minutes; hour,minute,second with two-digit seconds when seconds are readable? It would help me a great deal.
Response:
2,00
